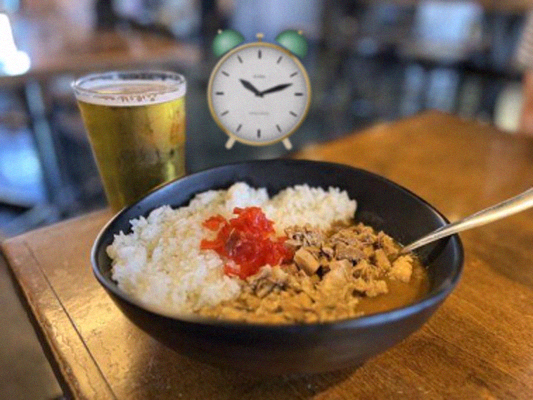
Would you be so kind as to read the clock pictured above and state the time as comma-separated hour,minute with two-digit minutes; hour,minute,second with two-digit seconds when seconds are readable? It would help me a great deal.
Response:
10,12
